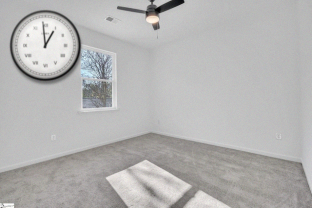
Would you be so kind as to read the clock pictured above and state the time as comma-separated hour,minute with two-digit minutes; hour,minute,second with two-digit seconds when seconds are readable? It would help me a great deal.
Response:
12,59
